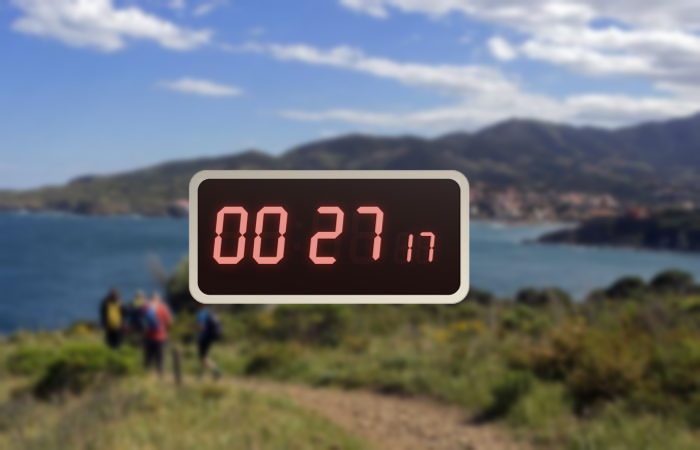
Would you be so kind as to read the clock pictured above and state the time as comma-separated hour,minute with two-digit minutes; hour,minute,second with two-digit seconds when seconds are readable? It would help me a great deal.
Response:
0,27,17
